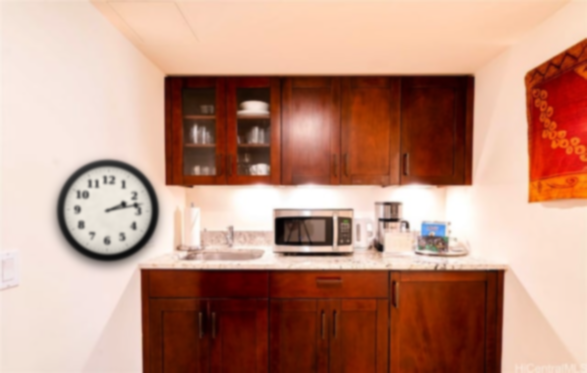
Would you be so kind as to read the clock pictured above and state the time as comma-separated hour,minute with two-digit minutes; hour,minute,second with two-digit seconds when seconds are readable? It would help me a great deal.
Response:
2,13
